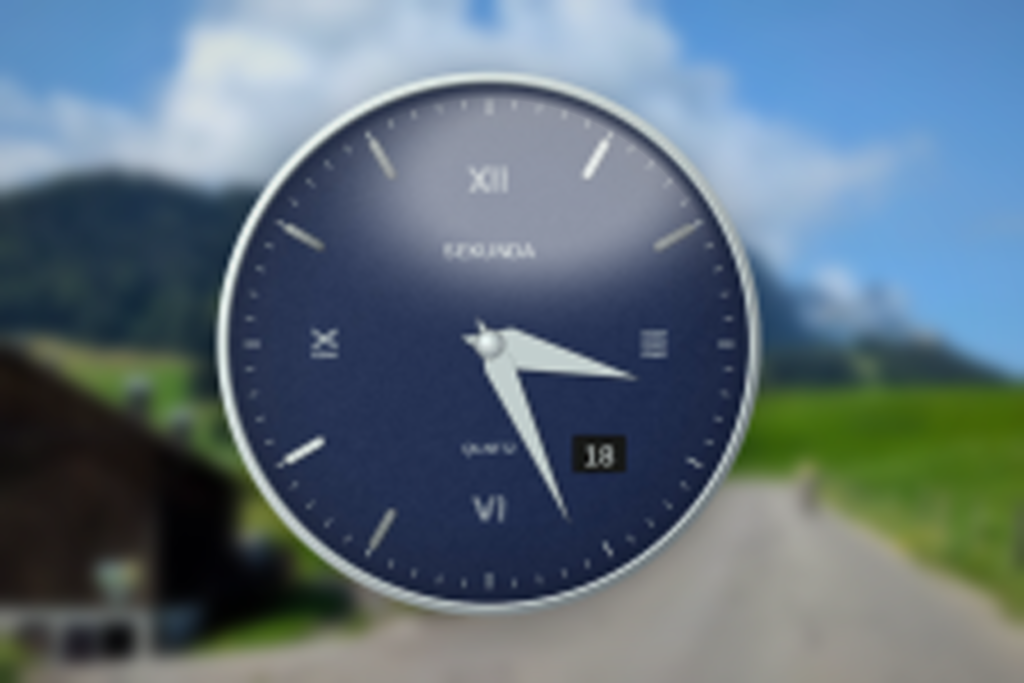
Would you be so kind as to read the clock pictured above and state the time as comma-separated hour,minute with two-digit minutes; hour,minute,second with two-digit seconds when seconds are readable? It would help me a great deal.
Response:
3,26
